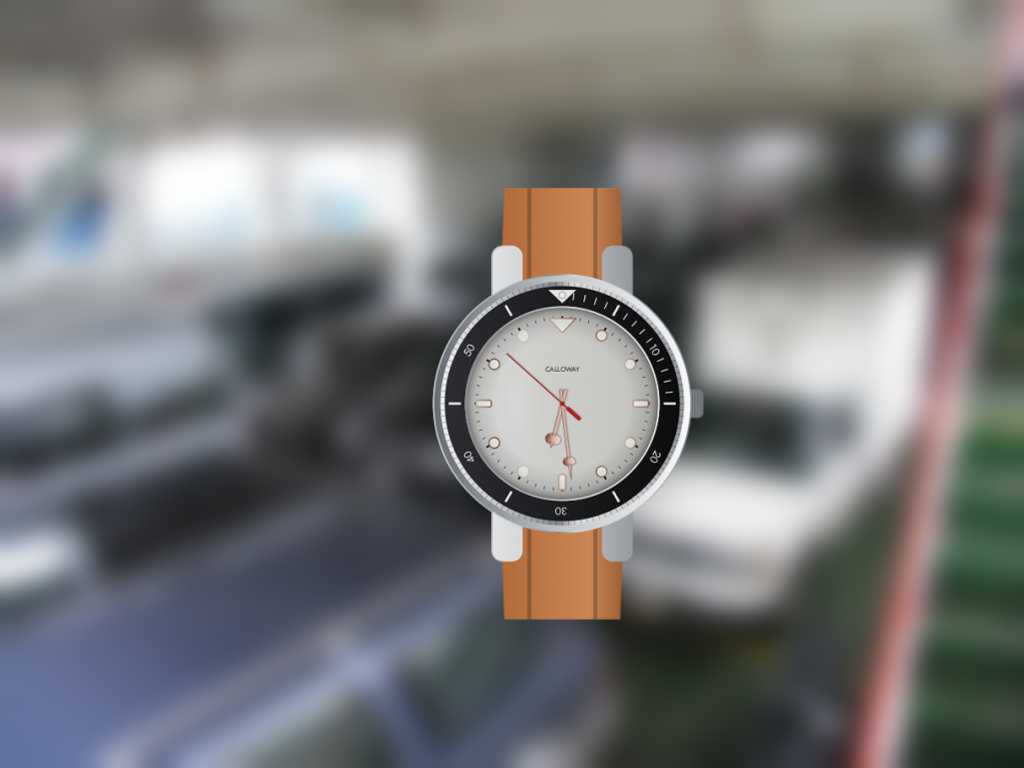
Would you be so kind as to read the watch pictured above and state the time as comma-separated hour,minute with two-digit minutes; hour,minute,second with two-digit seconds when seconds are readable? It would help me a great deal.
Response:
6,28,52
